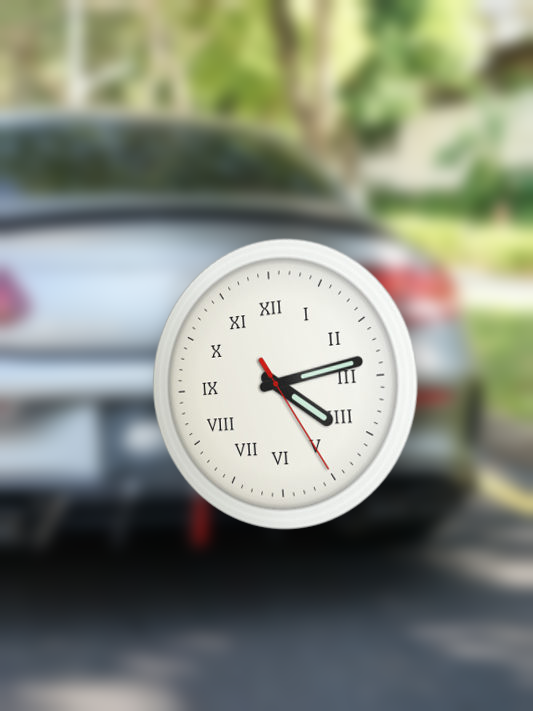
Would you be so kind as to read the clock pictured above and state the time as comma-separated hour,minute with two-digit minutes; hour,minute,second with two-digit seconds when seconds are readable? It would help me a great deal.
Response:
4,13,25
